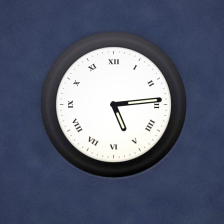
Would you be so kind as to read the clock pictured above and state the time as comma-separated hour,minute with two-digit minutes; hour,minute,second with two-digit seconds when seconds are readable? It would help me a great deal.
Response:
5,14
